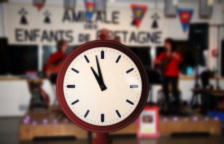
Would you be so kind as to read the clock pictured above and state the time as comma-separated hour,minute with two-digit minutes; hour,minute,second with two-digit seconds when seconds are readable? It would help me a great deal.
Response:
10,58
